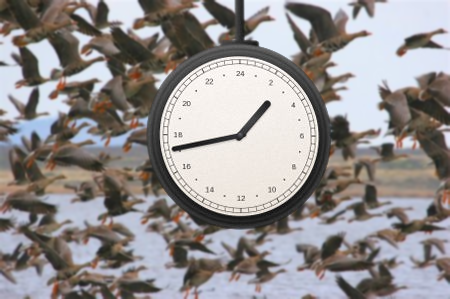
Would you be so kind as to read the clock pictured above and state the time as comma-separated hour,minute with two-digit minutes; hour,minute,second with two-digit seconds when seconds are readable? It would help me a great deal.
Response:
2,43
